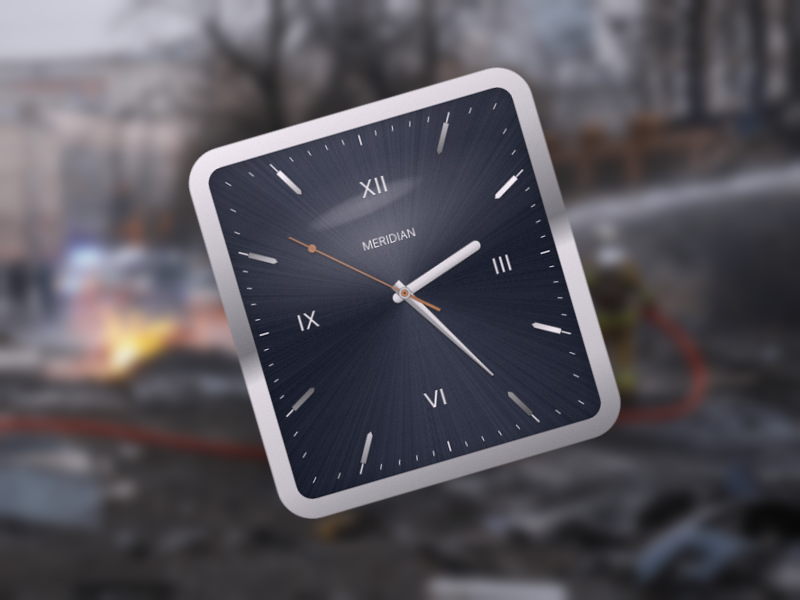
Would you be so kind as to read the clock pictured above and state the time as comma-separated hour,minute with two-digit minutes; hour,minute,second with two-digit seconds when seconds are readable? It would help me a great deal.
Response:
2,24,52
